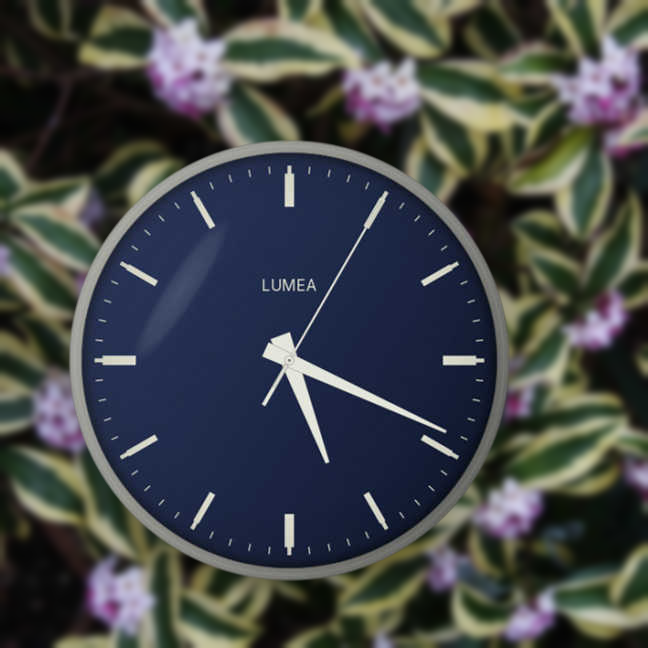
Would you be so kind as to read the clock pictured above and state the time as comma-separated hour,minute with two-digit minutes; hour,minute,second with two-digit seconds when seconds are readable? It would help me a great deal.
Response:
5,19,05
